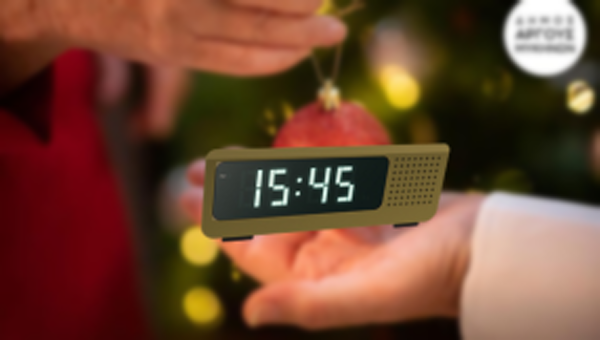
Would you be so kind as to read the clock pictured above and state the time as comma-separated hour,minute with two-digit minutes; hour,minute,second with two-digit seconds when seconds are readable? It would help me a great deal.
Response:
15,45
